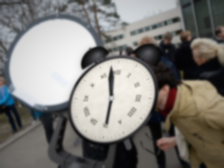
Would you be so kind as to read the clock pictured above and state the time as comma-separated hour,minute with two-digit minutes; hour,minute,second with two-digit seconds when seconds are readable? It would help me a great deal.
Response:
5,58
